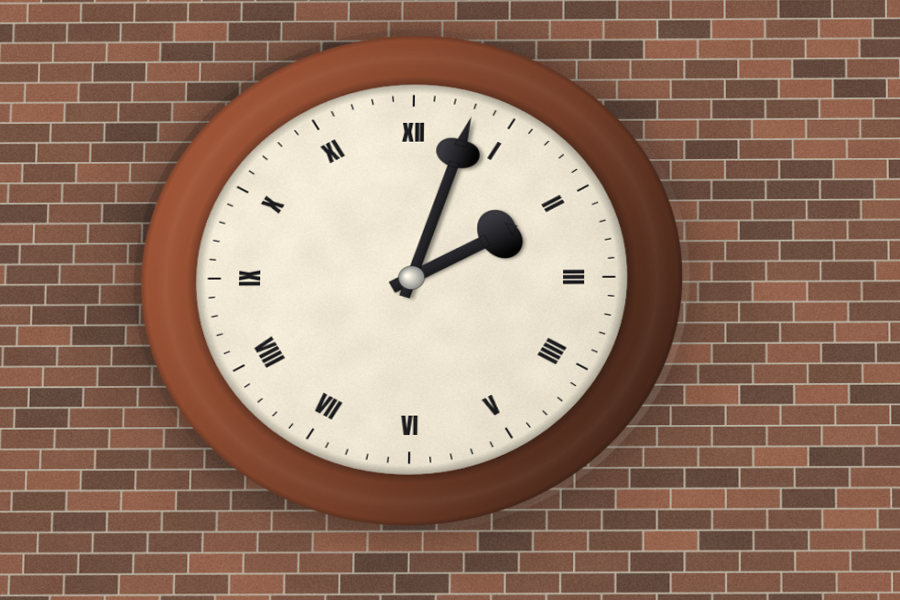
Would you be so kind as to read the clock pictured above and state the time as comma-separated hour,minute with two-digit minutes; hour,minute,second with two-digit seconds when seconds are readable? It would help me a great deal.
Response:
2,03
